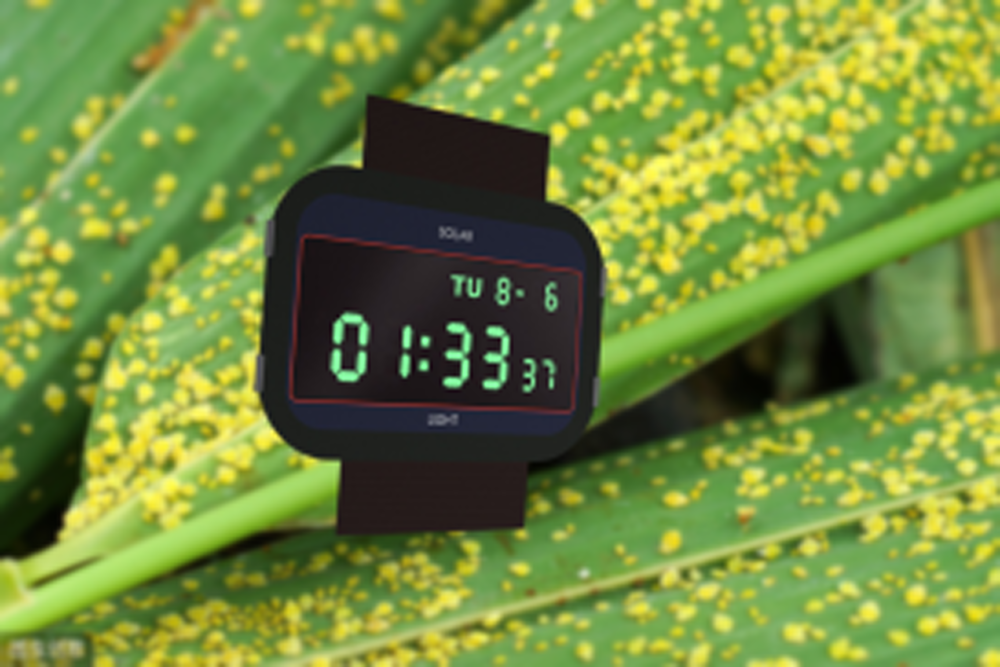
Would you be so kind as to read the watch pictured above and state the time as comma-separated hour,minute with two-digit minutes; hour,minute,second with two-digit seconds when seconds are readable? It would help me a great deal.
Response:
1,33,37
